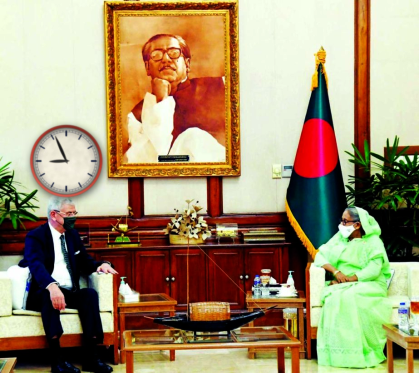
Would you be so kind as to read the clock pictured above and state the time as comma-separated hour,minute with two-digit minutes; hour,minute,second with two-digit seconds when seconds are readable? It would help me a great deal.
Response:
8,56
